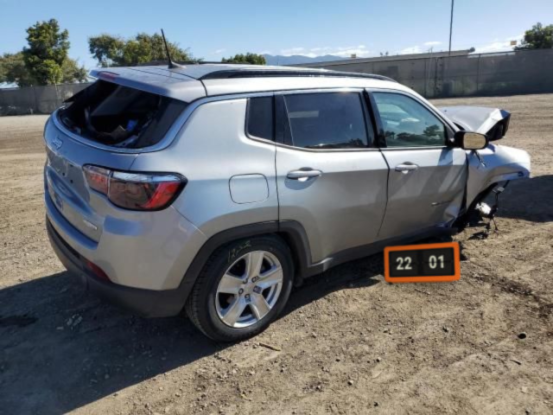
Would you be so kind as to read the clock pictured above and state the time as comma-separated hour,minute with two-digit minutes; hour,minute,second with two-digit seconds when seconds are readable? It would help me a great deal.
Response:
22,01
